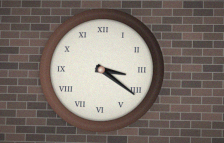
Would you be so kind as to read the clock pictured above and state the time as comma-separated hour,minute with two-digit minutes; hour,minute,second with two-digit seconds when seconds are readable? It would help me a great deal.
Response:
3,21
